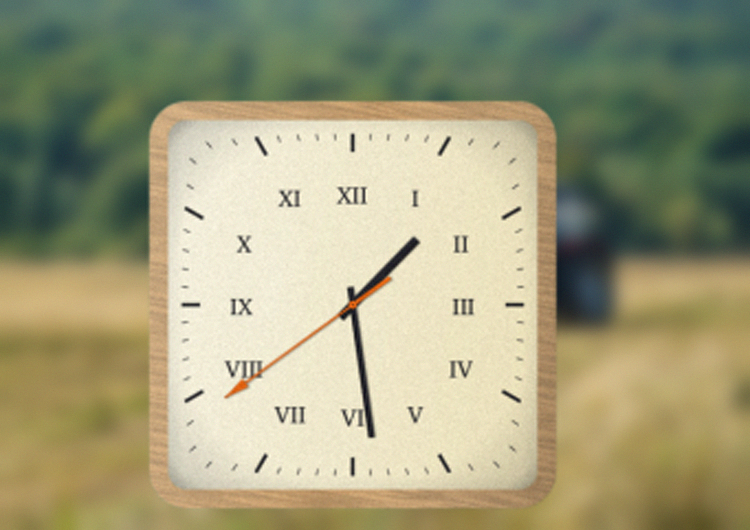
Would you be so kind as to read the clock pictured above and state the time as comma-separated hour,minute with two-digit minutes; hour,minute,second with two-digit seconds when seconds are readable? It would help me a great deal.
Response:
1,28,39
